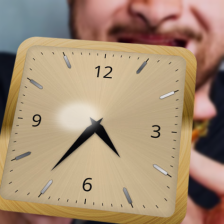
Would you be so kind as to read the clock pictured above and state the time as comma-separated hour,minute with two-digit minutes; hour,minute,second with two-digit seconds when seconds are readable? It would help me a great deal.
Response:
4,36
